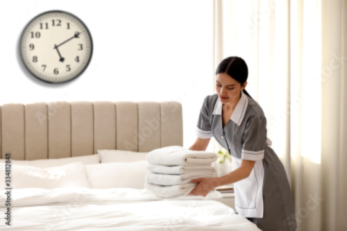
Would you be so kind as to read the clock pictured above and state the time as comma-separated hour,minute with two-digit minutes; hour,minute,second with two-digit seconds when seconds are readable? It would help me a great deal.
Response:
5,10
